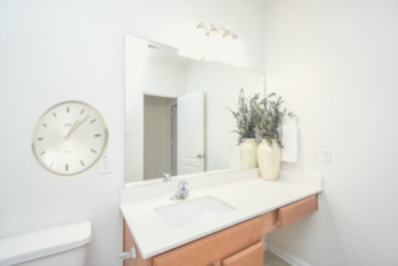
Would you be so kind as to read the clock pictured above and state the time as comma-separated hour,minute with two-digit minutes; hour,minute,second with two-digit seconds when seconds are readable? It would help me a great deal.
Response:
1,08
